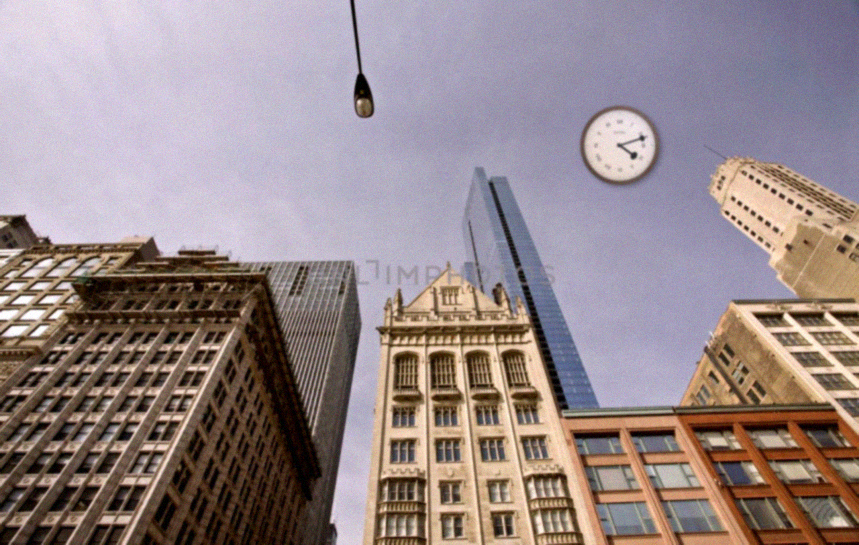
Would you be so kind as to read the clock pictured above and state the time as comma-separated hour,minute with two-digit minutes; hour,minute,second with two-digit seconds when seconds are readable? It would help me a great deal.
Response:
4,12
